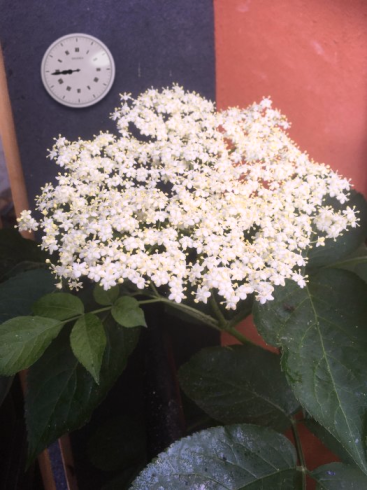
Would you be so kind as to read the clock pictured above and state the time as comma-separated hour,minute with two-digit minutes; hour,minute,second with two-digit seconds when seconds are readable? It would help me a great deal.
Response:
8,44
